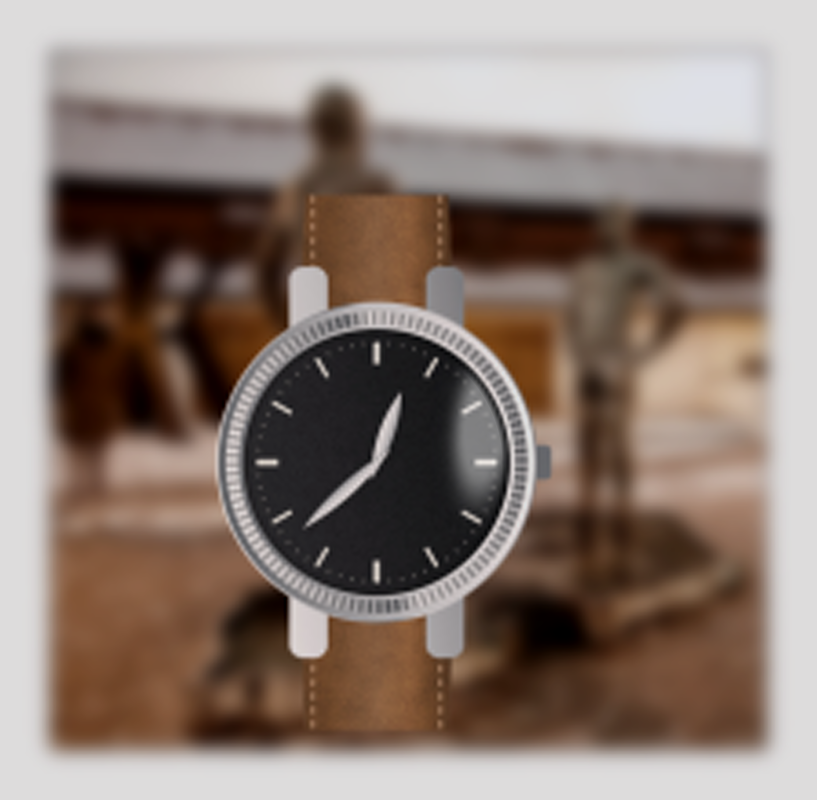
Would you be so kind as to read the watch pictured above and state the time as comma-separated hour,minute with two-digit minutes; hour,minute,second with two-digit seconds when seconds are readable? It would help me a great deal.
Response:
12,38
